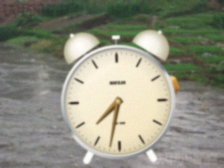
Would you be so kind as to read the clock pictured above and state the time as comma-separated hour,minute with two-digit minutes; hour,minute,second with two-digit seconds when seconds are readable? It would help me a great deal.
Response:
7,32
